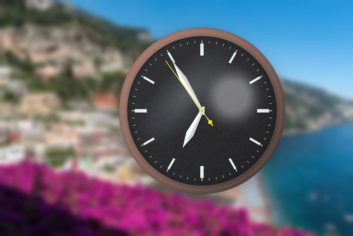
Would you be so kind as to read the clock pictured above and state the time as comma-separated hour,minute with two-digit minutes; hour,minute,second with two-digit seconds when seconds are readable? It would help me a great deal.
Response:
6,54,54
